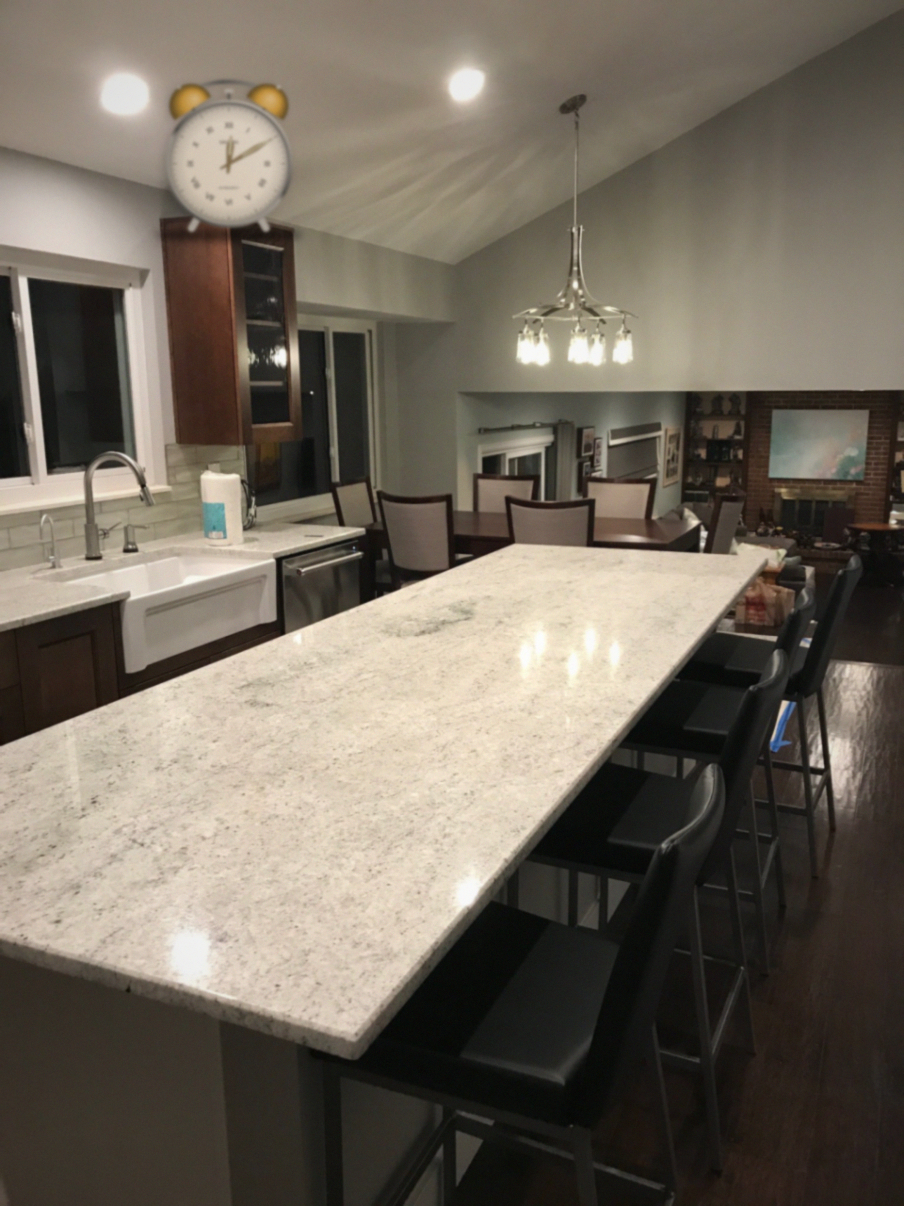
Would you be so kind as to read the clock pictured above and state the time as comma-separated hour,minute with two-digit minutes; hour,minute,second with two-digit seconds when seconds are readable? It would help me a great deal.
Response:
12,10
